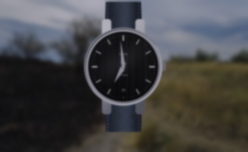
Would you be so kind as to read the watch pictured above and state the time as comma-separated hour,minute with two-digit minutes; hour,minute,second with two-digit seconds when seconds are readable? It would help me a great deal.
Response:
6,59
